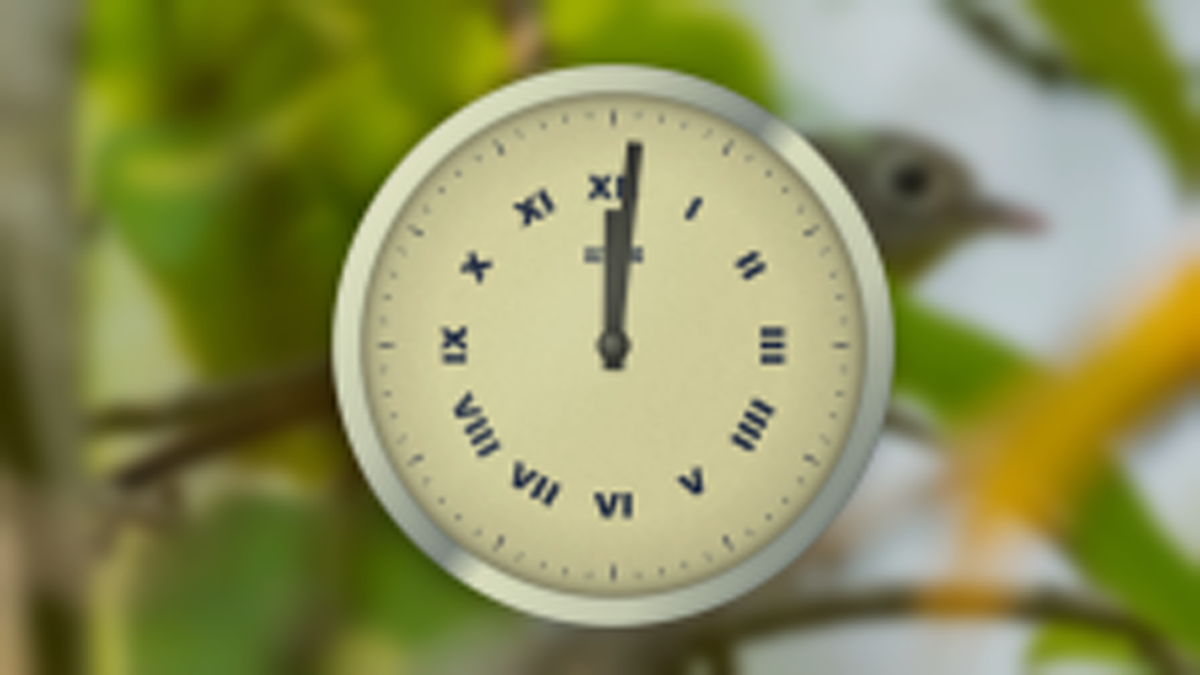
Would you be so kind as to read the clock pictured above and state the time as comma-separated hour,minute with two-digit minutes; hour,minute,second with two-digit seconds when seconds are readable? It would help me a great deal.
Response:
12,01
